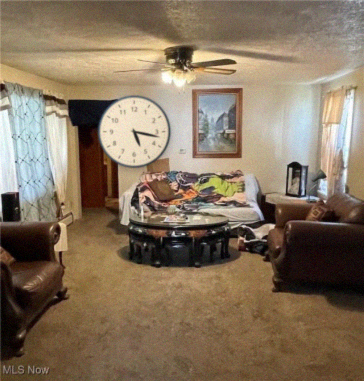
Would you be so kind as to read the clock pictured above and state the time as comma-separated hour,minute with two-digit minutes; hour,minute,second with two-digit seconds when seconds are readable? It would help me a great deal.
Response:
5,17
